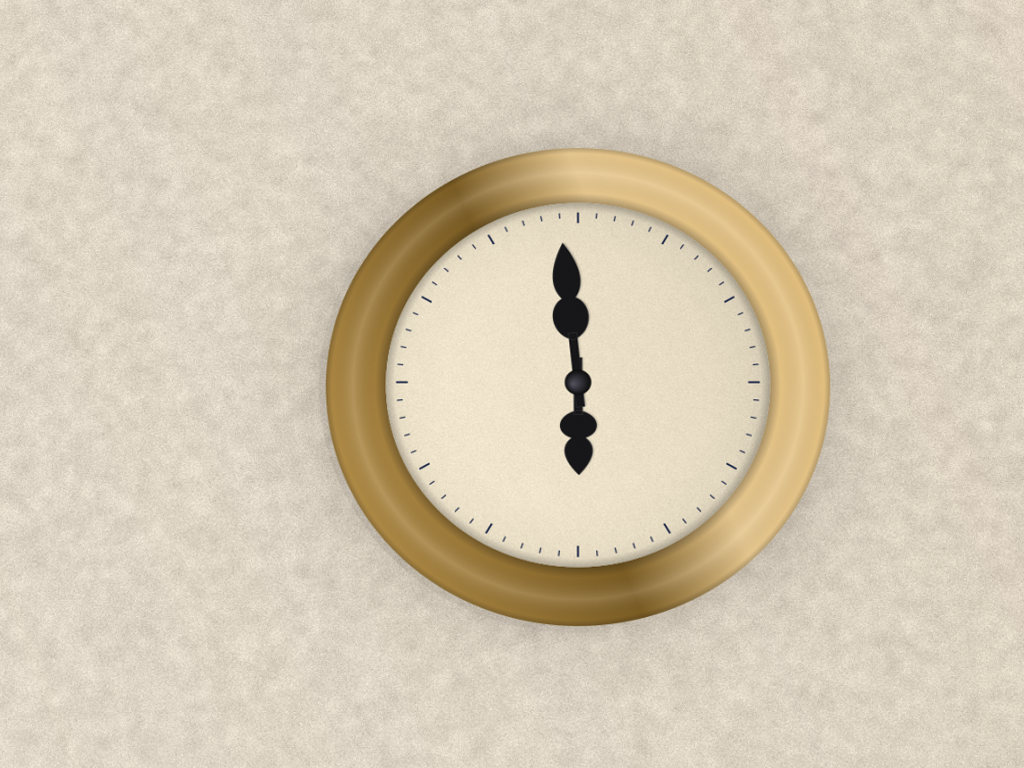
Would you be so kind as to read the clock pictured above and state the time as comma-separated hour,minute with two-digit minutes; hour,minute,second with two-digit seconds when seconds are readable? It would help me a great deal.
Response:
5,59
